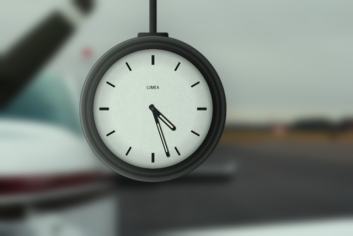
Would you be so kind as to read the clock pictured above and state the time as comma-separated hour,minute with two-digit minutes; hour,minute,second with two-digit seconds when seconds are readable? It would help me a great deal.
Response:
4,27
